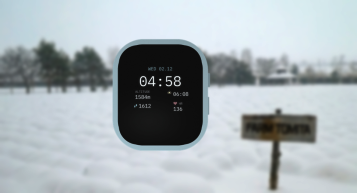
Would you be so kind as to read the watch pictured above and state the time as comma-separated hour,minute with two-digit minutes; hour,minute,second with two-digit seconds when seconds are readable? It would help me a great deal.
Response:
4,58
